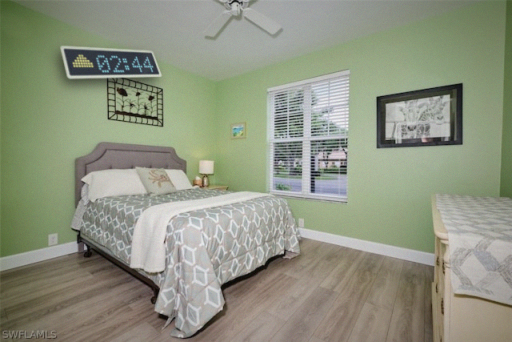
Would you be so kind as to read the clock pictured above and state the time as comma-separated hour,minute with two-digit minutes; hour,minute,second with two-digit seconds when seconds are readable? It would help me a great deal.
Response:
2,44
